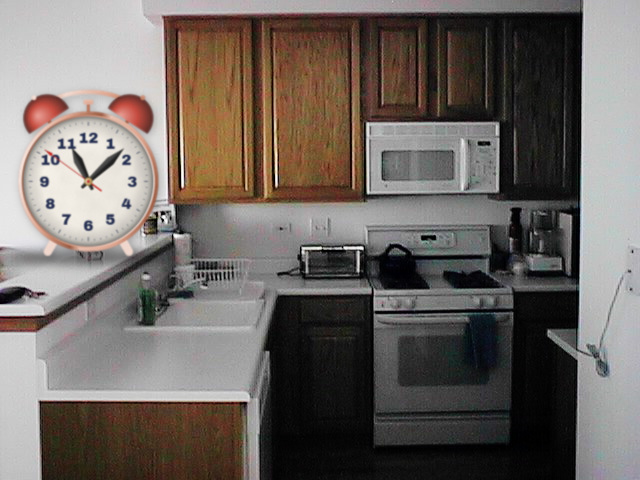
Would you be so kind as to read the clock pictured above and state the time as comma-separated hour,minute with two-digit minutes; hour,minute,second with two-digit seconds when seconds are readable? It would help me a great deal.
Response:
11,07,51
